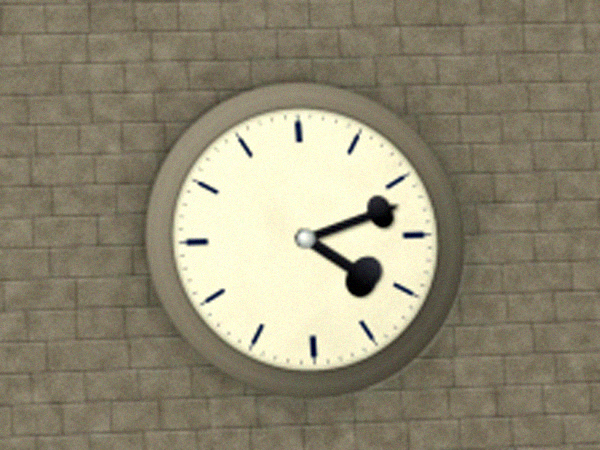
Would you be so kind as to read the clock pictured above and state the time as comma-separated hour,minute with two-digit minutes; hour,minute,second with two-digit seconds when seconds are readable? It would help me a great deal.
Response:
4,12
